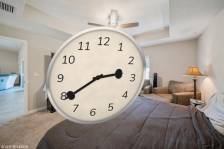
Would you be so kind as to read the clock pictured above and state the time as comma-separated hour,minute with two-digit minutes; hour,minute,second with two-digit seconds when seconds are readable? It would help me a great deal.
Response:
2,39
